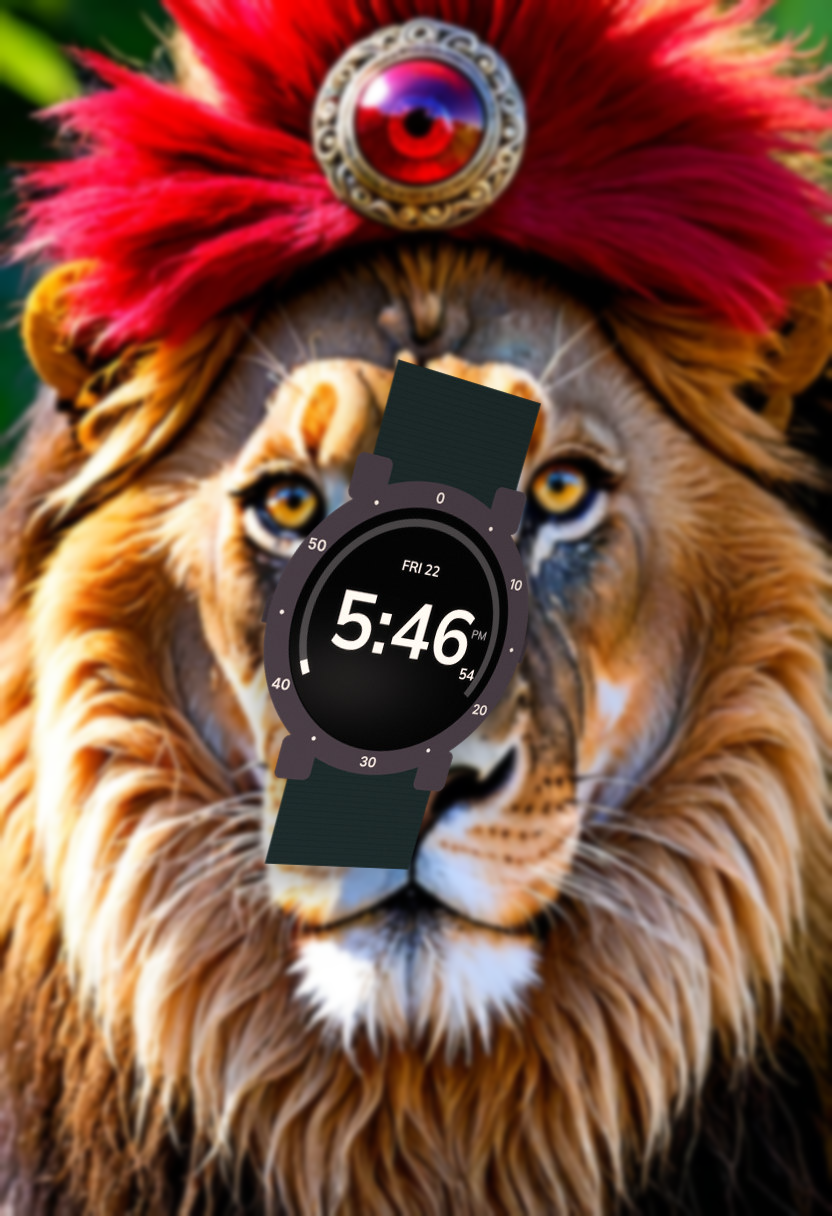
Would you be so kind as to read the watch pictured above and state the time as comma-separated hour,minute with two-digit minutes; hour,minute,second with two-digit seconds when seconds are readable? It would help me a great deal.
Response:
5,46,54
